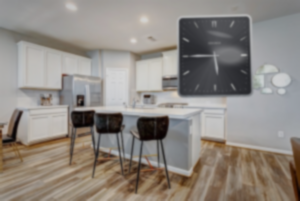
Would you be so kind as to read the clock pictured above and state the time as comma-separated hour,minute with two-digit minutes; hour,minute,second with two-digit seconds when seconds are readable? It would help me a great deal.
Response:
5,45
